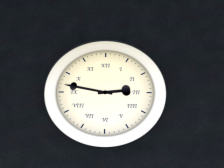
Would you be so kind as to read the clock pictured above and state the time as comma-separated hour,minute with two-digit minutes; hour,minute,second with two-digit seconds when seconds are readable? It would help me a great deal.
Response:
2,47
